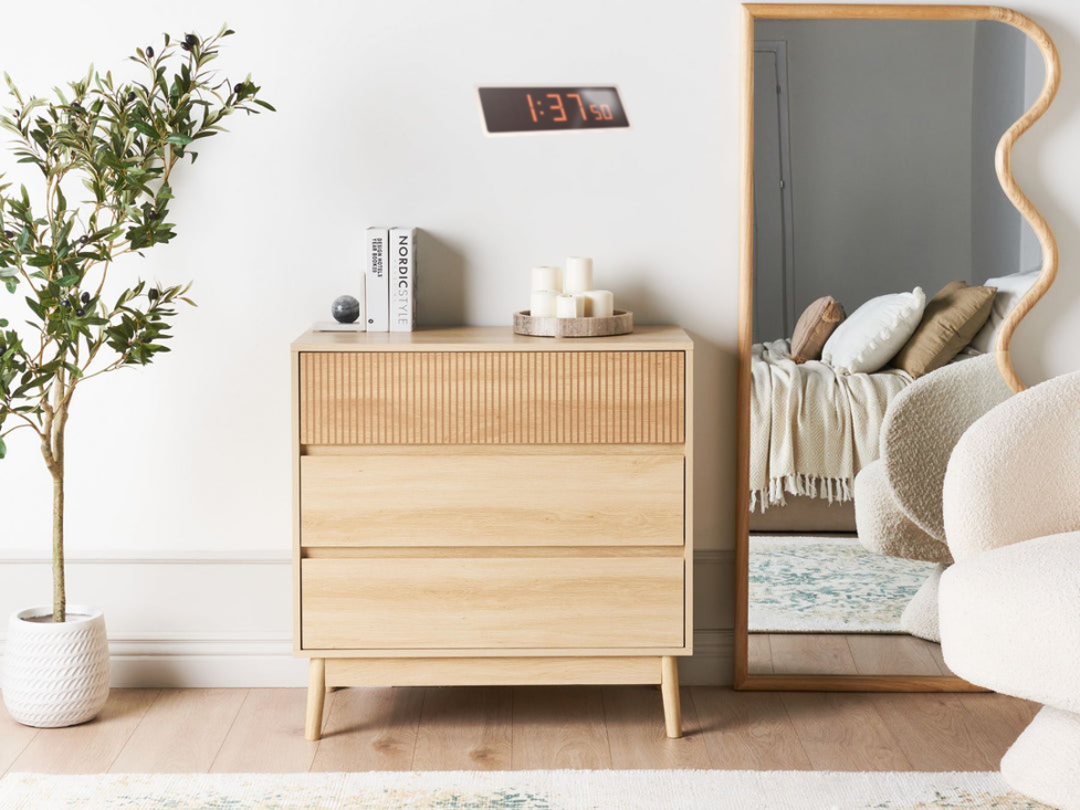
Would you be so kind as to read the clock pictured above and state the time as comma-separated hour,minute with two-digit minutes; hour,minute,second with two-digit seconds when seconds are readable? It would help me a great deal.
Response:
1,37,50
